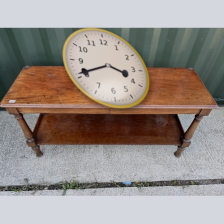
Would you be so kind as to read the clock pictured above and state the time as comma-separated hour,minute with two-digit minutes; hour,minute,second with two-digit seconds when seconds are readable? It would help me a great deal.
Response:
3,41
